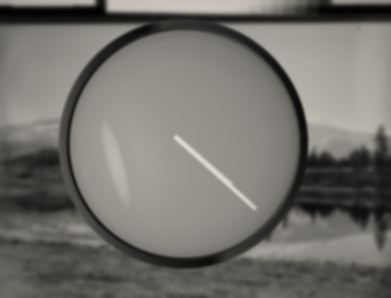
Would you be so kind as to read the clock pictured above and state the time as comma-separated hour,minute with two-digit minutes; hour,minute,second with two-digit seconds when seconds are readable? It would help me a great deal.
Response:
4,22
